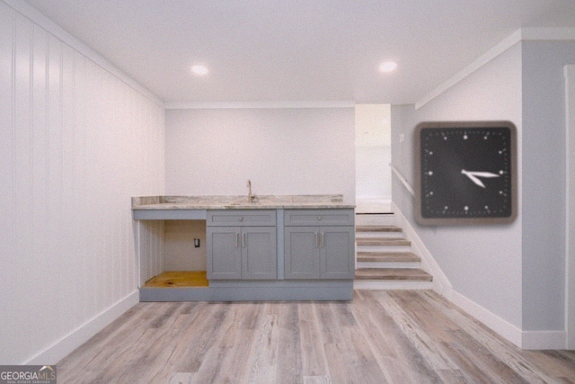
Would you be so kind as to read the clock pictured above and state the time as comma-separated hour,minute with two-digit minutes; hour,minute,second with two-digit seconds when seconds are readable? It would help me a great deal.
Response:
4,16
